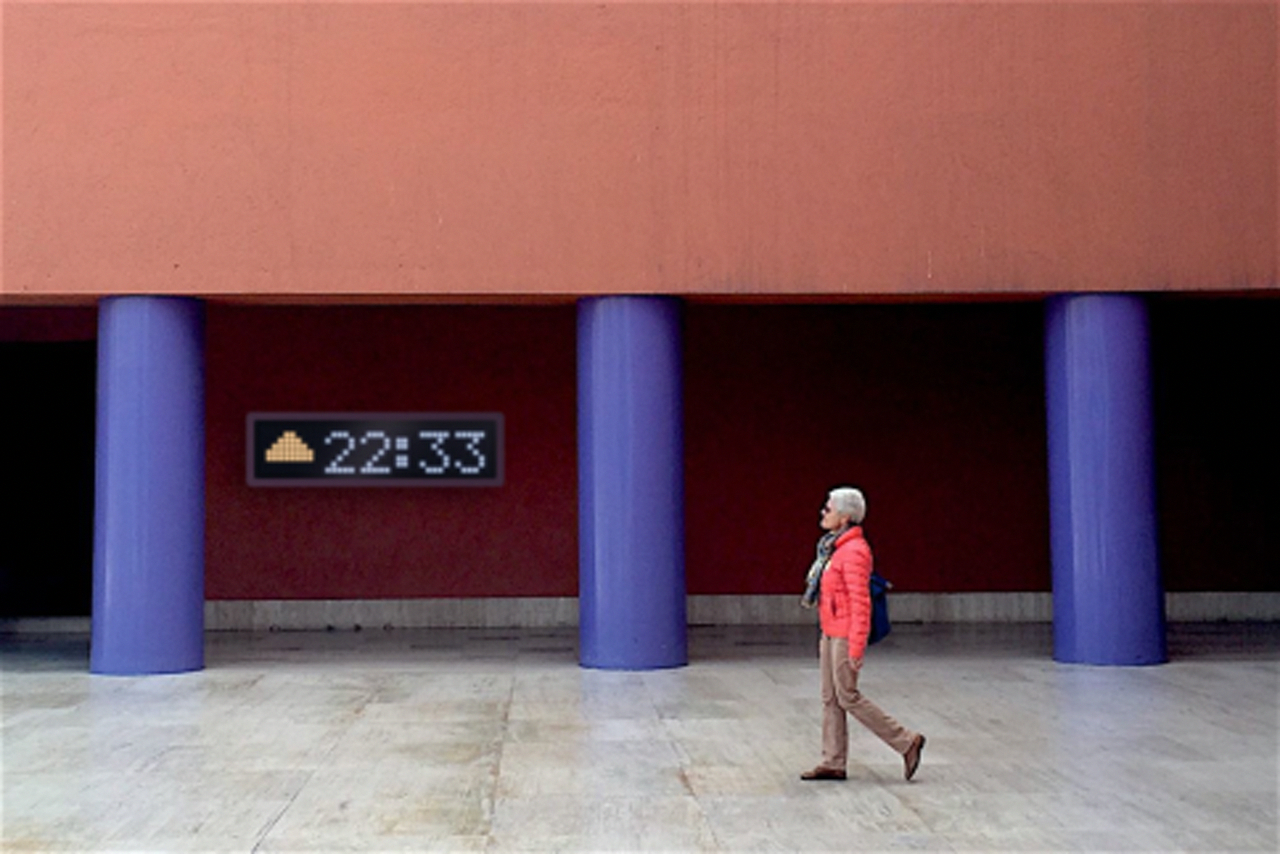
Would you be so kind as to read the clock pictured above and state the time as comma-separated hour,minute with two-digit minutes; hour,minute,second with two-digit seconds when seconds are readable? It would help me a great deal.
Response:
22,33
